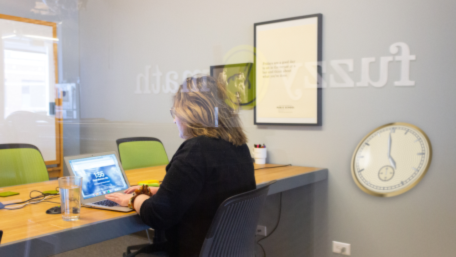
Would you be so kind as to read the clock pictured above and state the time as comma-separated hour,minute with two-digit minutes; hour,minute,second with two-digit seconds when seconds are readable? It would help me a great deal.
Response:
4,59
